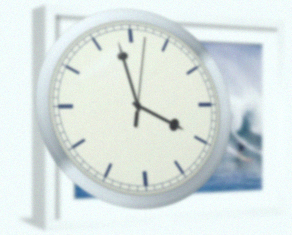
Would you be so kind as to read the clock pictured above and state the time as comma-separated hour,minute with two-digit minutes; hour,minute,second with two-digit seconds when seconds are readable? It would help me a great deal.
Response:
3,58,02
